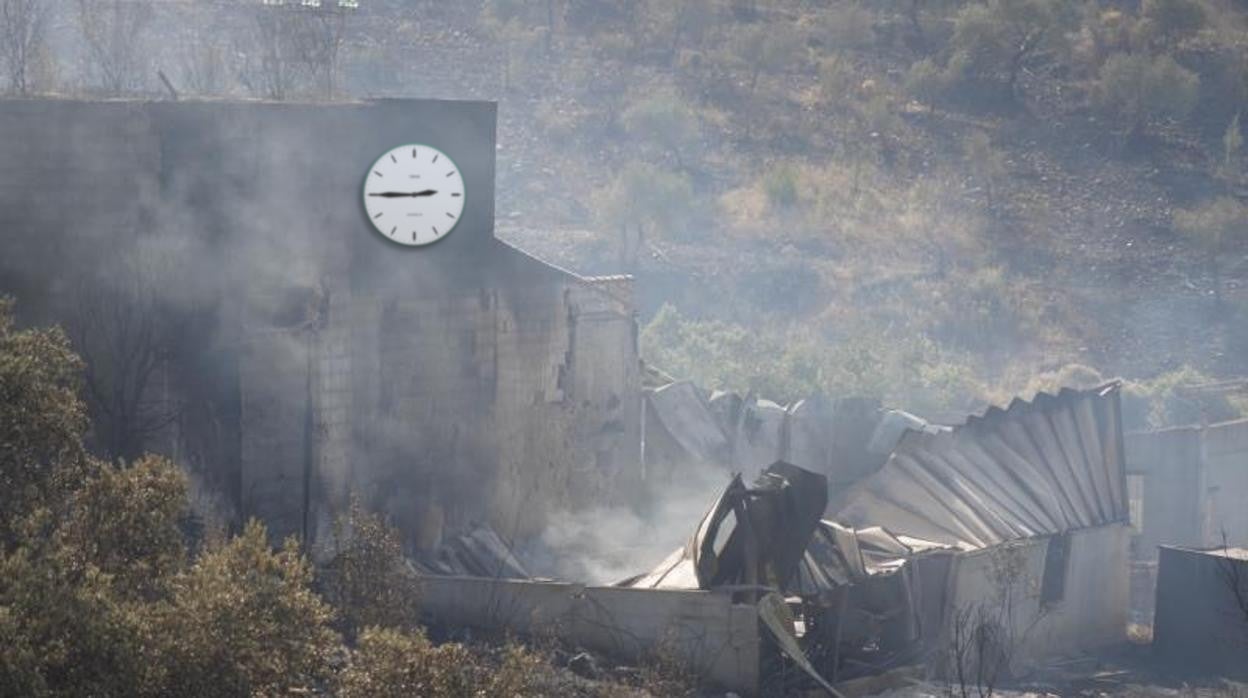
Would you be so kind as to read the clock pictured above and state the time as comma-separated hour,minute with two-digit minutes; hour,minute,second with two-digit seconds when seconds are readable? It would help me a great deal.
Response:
2,45
